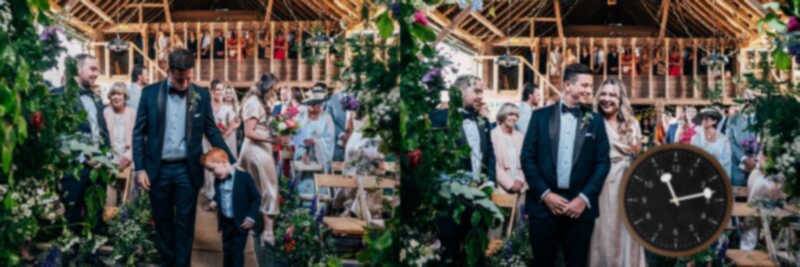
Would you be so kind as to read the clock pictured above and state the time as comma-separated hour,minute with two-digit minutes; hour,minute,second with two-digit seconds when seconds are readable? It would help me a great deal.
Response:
11,13
